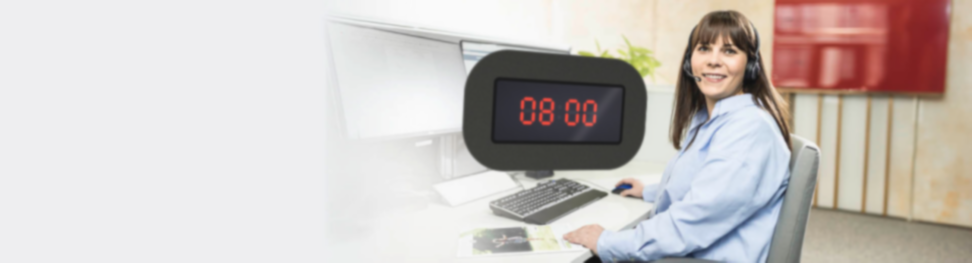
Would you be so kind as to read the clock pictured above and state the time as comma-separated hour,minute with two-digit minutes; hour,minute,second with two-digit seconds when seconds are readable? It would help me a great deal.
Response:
8,00
